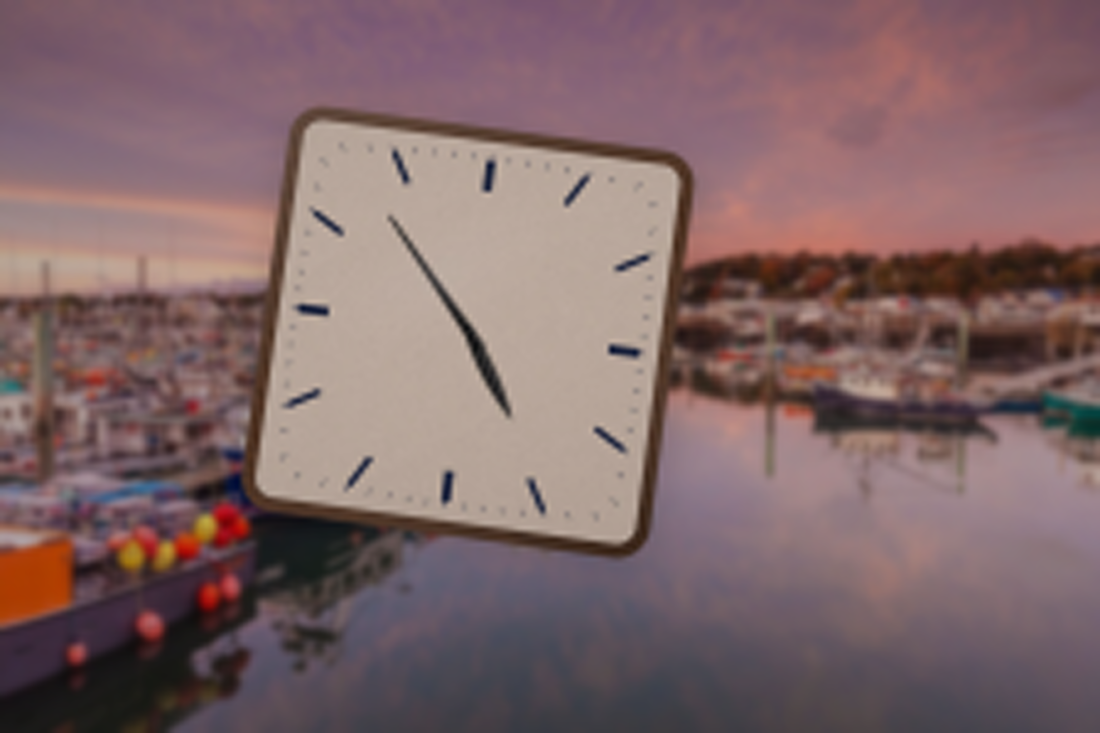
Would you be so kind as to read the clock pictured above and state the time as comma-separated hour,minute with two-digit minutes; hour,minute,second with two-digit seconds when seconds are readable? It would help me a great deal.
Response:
4,53
